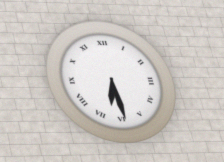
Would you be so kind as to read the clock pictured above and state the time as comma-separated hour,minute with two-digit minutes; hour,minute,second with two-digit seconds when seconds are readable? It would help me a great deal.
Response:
6,29
